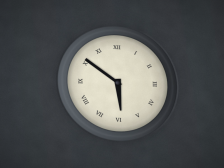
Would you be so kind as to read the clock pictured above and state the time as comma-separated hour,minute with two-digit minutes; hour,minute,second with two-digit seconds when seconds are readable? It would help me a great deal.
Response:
5,51
